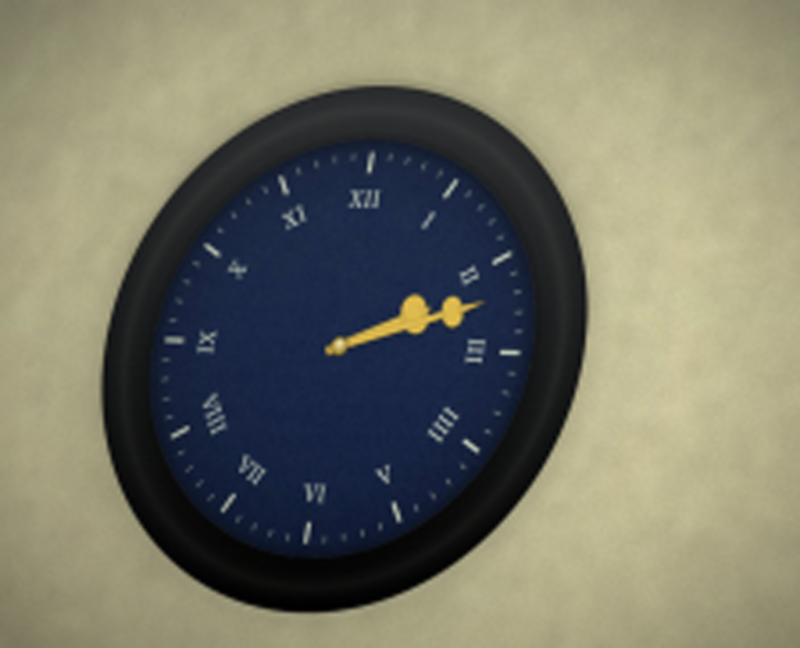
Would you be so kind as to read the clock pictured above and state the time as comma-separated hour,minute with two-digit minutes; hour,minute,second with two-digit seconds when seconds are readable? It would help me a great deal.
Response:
2,12
